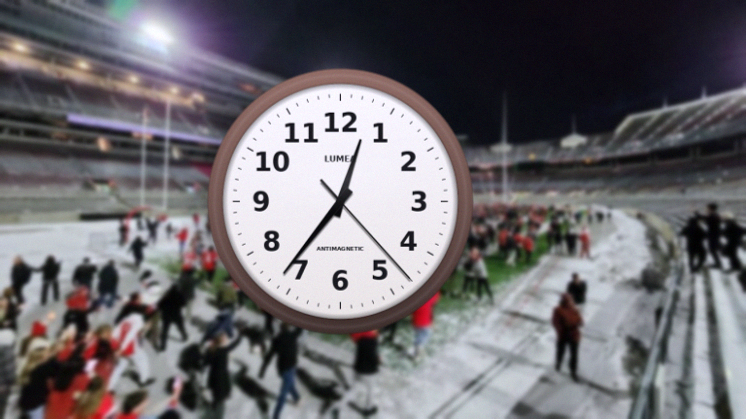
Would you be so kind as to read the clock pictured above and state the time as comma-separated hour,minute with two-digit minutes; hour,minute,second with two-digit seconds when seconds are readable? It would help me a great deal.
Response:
12,36,23
